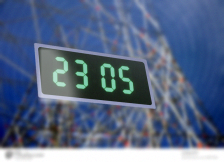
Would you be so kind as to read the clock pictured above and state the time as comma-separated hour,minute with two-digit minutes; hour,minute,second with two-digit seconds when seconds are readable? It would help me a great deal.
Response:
23,05
